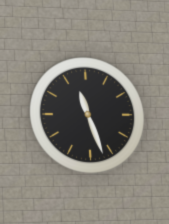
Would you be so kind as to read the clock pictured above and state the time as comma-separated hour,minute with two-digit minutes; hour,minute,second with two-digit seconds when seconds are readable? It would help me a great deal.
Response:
11,27
